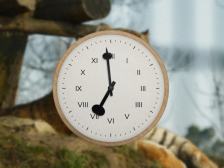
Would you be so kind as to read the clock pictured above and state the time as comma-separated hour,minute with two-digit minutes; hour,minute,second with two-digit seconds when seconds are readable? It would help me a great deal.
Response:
6,59
